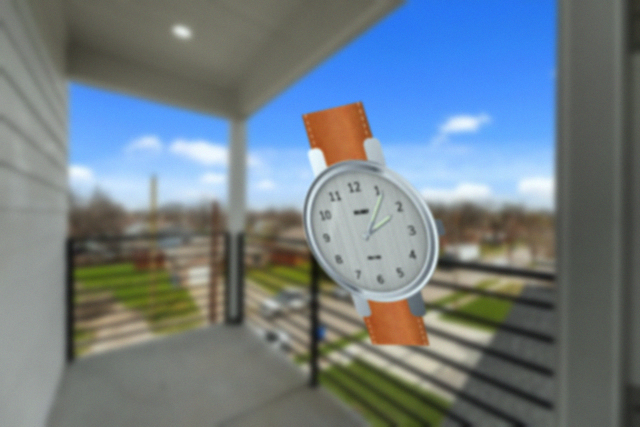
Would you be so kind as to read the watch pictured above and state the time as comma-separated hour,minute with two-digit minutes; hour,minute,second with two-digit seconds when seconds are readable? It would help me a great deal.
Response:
2,06
